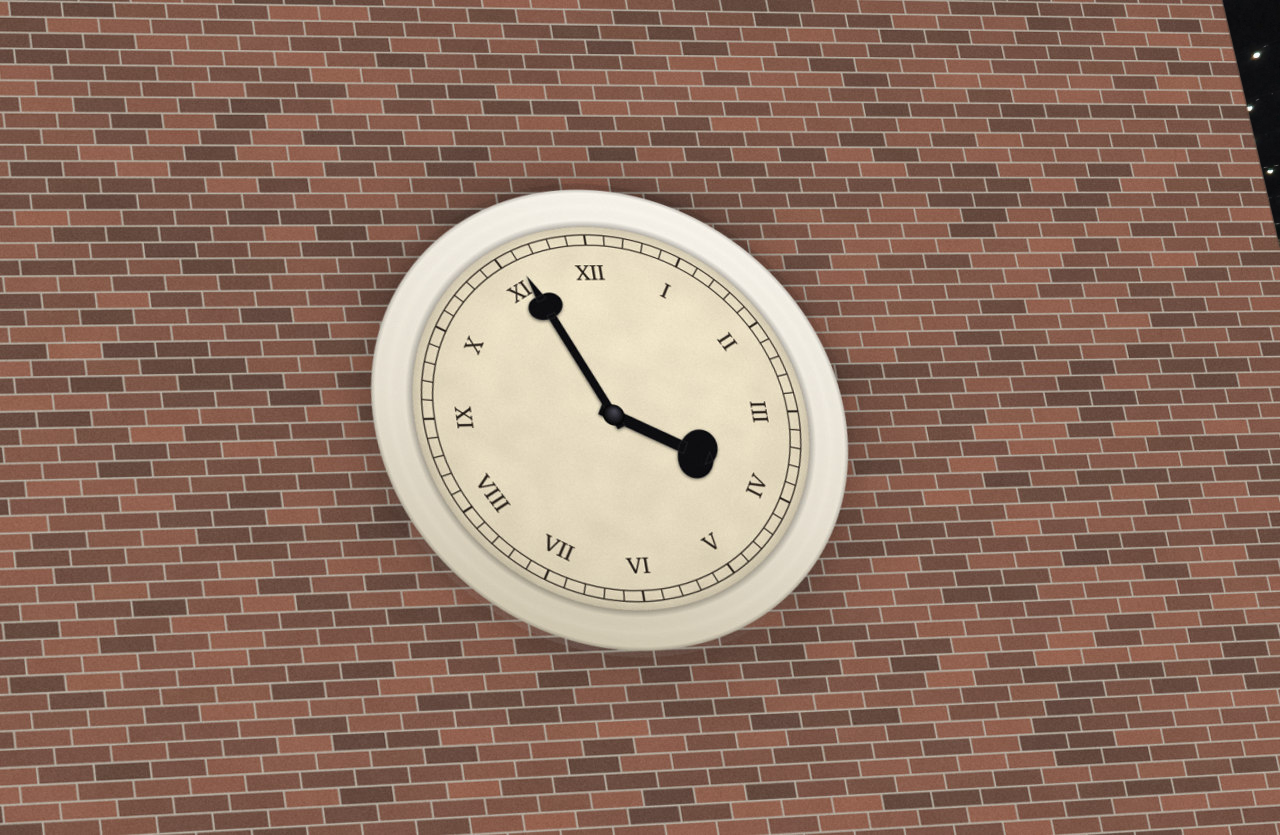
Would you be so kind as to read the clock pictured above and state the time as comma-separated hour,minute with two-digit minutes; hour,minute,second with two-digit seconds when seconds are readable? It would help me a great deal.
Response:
3,56
